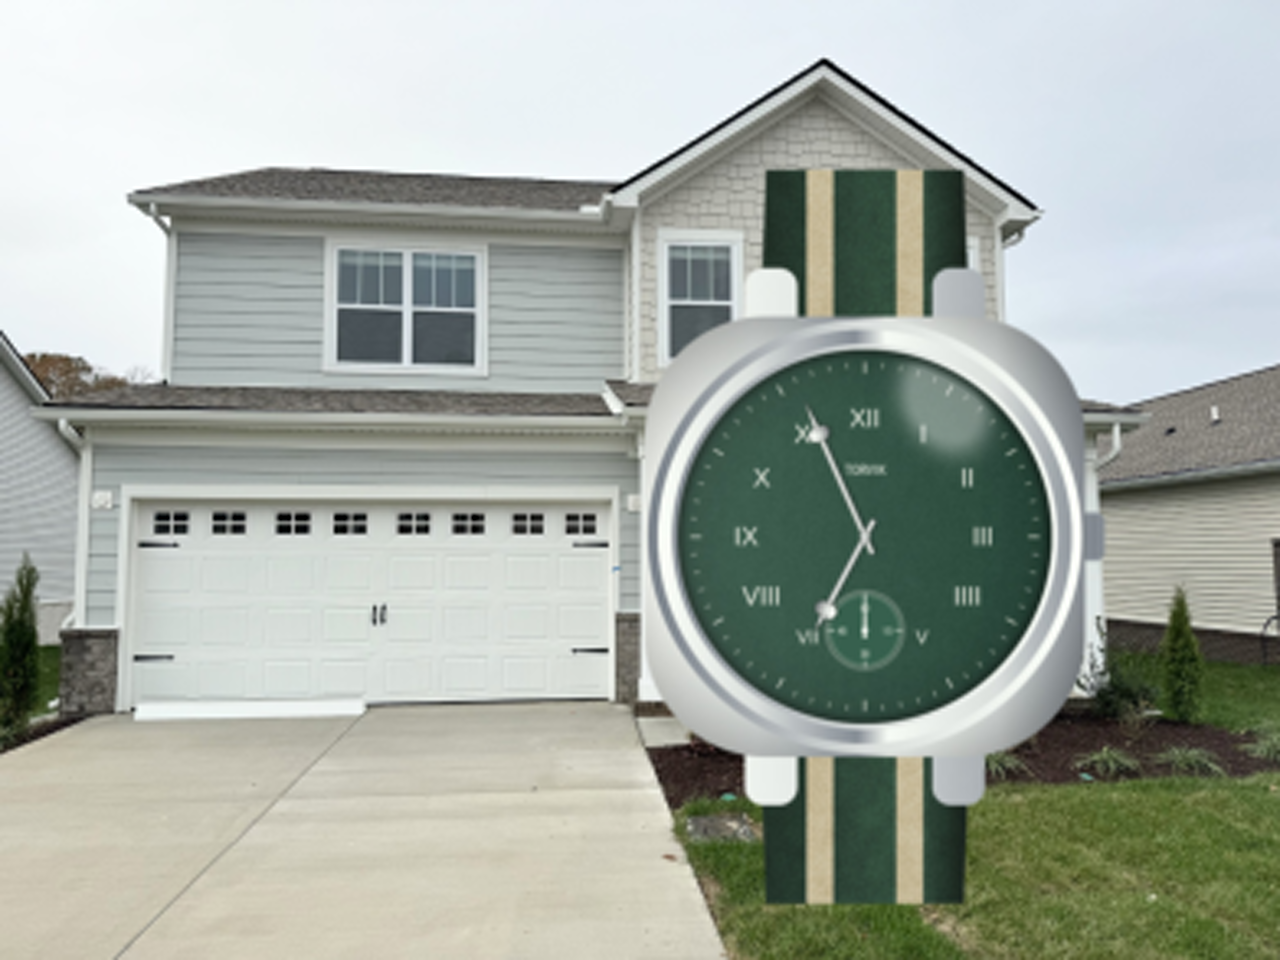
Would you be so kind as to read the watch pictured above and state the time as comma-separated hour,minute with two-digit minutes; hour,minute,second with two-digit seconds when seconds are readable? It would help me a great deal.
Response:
6,56
